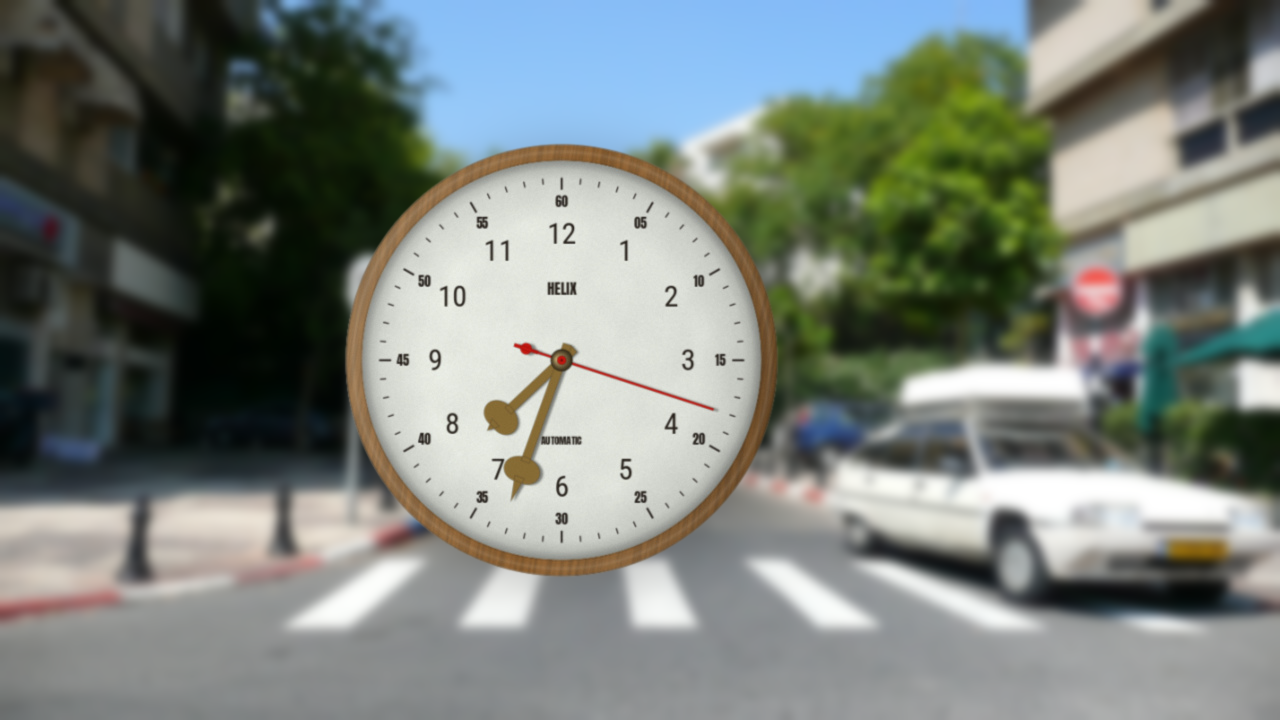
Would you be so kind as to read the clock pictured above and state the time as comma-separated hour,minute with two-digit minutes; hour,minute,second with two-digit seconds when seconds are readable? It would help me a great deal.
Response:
7,33,18
